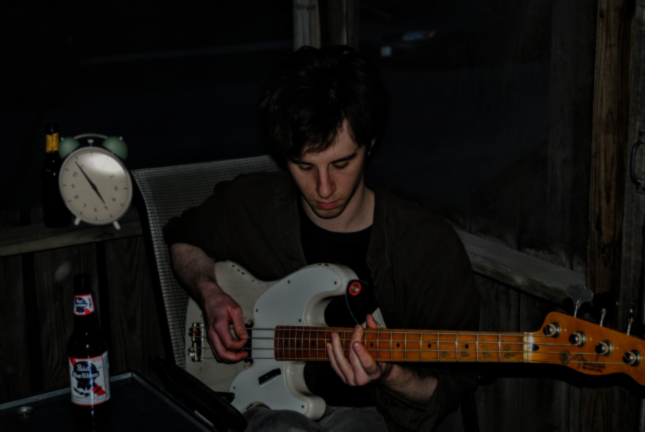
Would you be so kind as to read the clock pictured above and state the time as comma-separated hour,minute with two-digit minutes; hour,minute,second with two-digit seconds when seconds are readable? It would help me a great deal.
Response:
4,54
